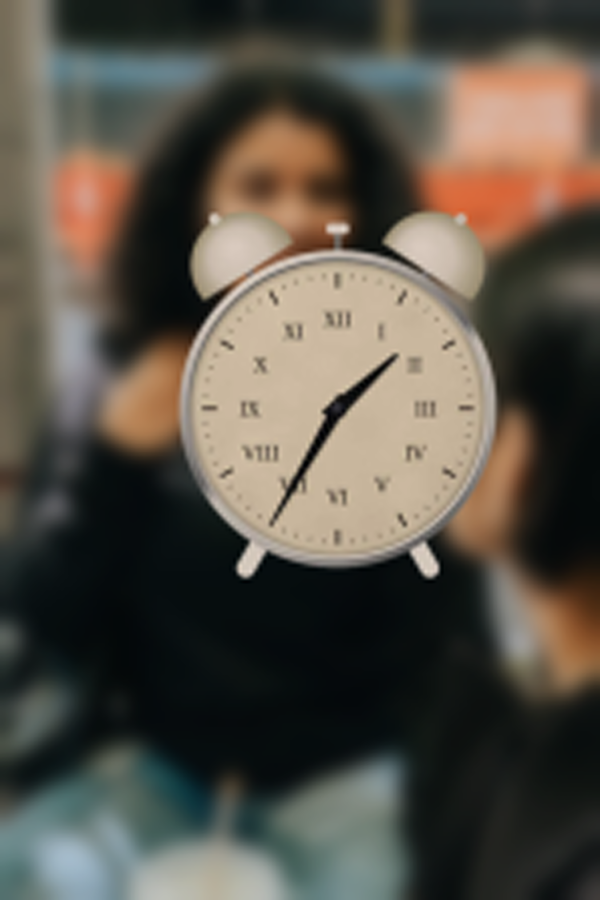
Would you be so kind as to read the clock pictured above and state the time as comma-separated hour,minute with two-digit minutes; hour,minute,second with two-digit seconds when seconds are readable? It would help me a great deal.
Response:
1,35
